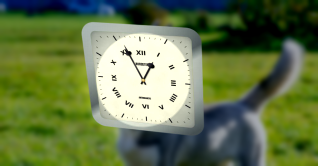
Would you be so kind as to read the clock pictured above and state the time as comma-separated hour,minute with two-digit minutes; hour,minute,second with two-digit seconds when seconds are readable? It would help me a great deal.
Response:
12,56
